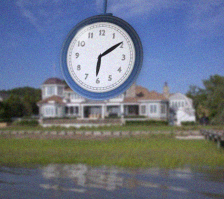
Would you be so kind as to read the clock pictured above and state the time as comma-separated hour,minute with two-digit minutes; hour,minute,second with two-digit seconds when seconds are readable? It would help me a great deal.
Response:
6,09
